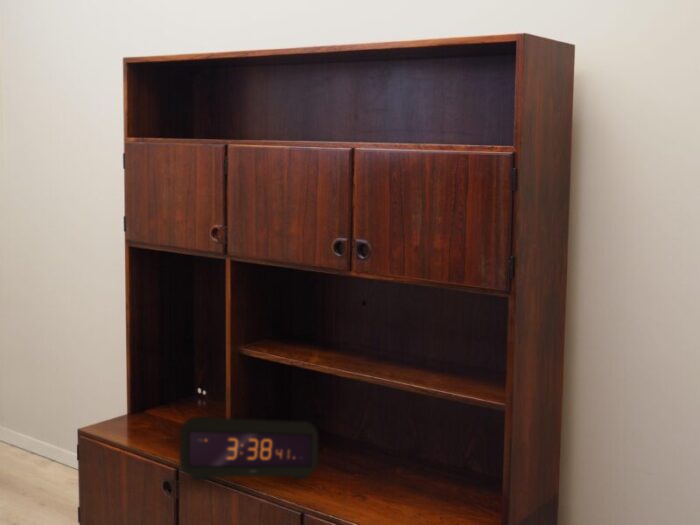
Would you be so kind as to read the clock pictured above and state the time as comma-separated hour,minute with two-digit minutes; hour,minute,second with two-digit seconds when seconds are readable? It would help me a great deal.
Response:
3,38
